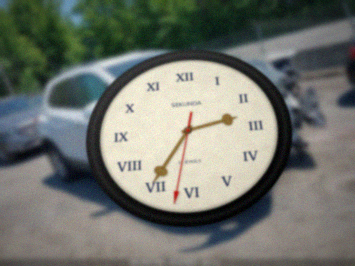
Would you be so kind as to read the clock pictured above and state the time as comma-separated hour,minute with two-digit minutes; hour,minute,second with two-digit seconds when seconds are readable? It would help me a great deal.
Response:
2,35,32
